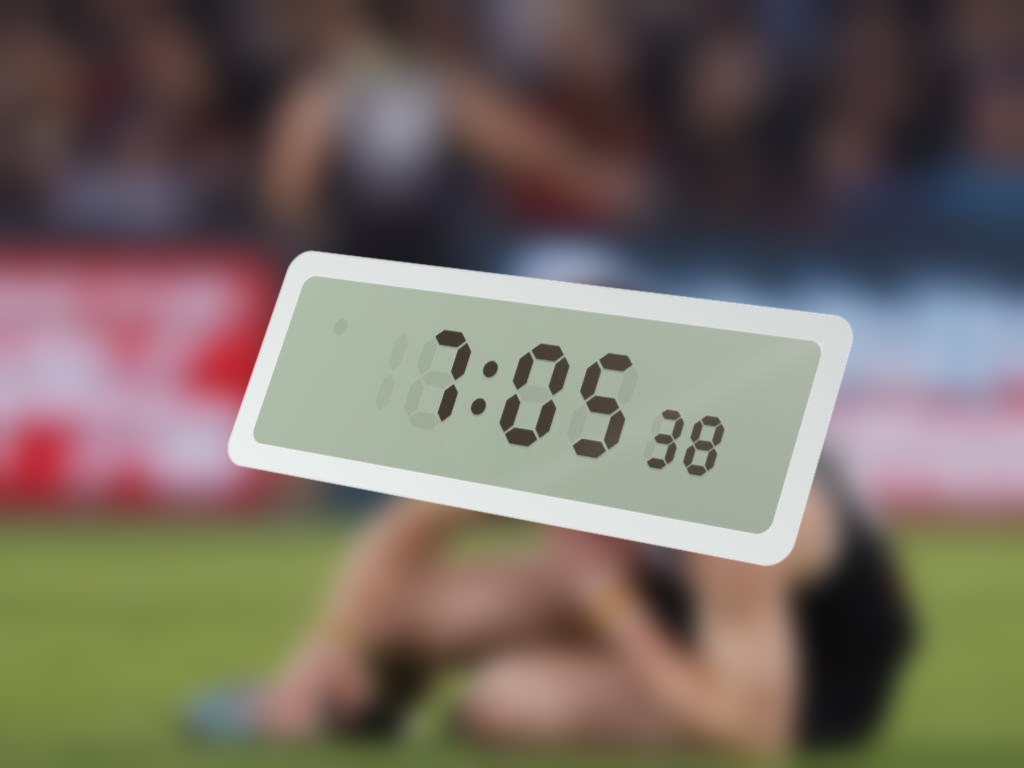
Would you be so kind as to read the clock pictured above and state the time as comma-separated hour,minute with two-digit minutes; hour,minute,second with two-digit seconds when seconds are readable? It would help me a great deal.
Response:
7,05,38
